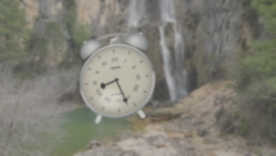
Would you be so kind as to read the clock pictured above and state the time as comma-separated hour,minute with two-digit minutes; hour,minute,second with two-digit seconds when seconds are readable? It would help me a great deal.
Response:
8,27
